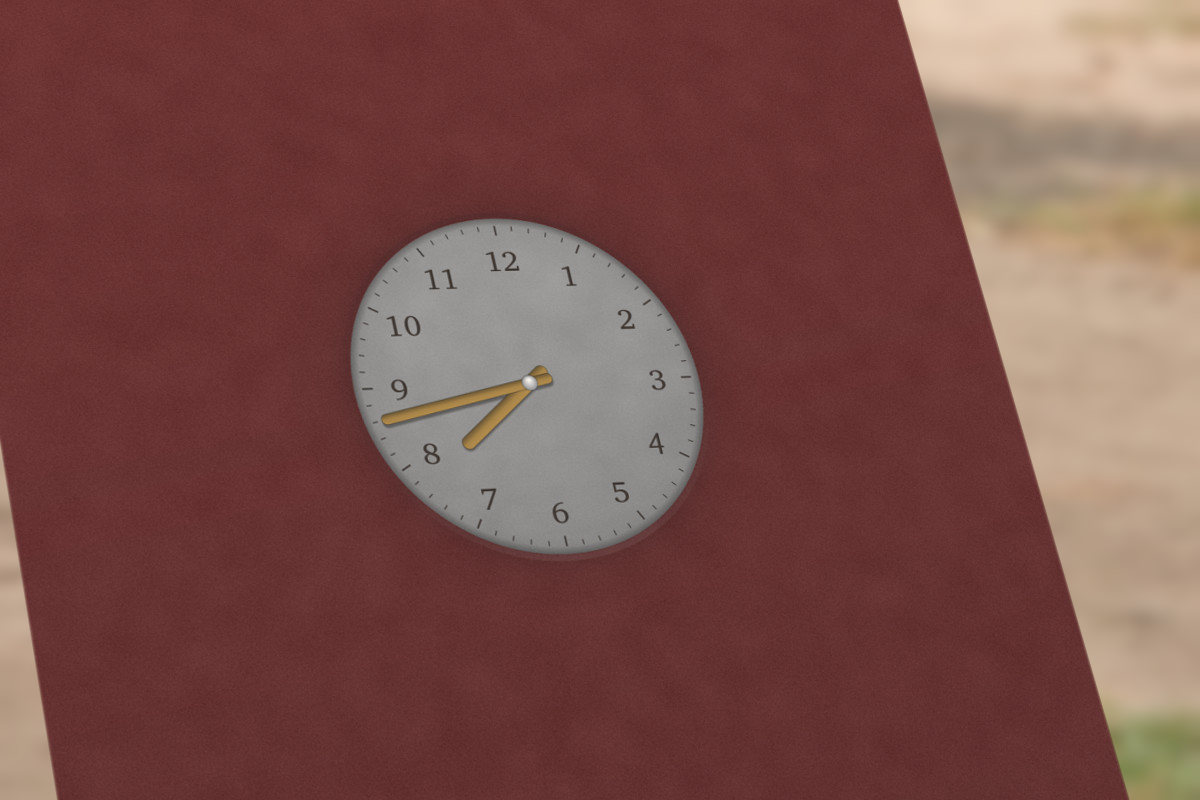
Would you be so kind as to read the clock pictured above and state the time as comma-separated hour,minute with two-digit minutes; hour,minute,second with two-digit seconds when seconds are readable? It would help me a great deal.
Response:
7,43
